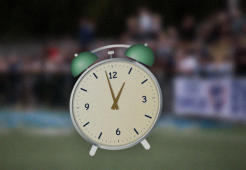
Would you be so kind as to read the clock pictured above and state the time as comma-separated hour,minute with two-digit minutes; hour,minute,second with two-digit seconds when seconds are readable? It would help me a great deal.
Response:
12,58
